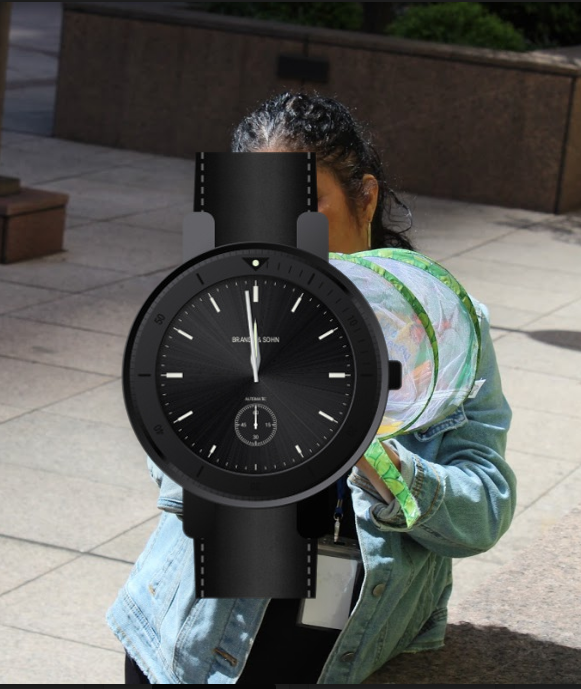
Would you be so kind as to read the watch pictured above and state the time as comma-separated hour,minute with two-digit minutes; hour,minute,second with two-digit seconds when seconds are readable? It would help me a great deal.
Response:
11,59
